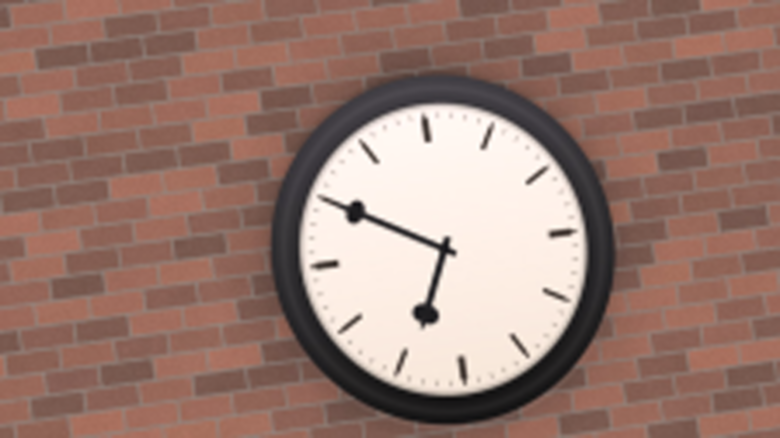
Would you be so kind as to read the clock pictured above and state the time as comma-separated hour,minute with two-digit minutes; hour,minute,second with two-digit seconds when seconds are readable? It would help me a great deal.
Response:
6,50
